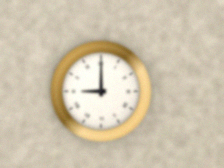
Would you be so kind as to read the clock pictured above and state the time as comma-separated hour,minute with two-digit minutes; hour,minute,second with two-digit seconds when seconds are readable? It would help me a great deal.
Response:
9,00
